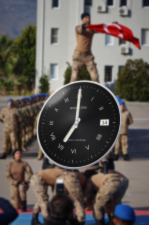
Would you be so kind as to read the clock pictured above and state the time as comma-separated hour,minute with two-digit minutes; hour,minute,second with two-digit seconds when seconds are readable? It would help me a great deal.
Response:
7,00
